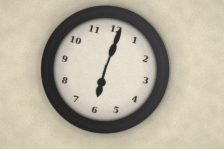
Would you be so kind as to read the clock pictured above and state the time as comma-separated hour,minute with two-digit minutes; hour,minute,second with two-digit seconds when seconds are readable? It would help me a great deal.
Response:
6,01
